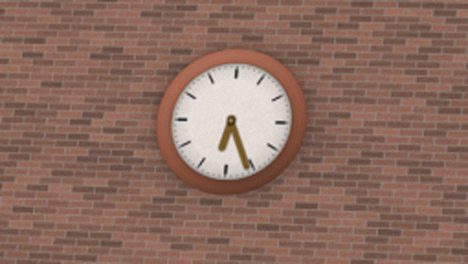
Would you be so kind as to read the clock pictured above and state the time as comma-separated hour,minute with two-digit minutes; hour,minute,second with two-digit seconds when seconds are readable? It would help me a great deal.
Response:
6,26
